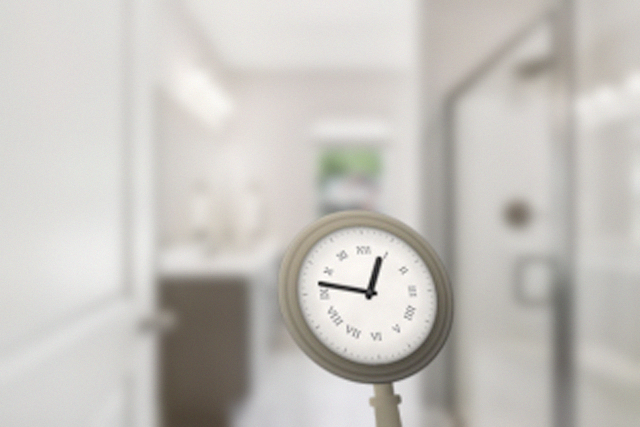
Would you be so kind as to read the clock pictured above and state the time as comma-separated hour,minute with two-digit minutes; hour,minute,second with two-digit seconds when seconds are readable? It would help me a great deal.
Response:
12,47
